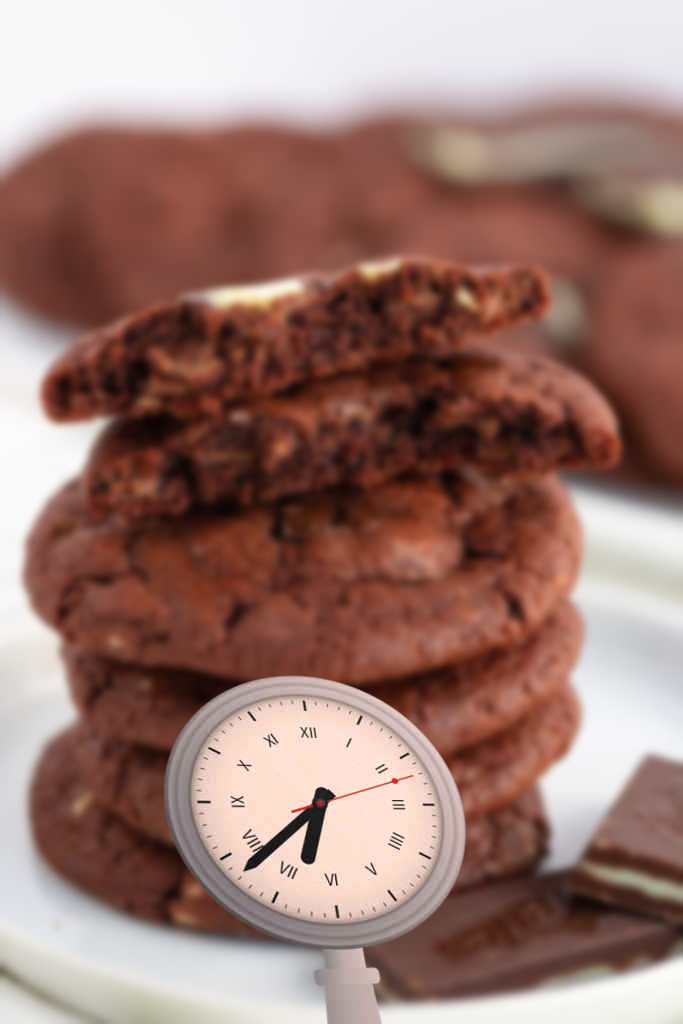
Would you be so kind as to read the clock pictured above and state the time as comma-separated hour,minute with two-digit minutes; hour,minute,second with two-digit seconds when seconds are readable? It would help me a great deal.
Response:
6,38,12
